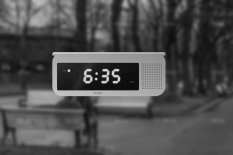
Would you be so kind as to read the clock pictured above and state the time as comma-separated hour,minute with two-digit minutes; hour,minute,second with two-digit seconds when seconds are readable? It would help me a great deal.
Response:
6,35
